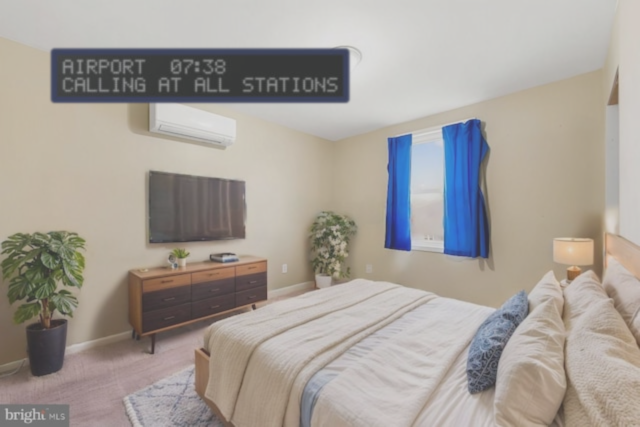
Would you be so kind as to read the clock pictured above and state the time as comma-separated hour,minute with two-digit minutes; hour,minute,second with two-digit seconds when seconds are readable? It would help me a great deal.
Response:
7,38
